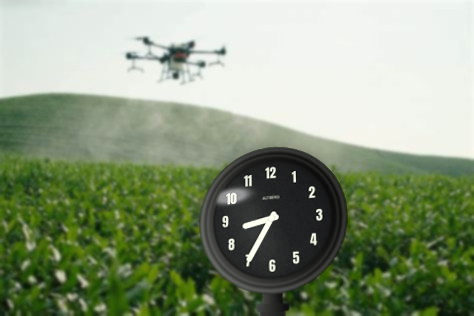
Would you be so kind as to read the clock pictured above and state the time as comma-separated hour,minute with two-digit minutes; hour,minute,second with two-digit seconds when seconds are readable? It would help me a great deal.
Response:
8,35
